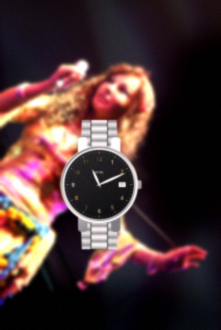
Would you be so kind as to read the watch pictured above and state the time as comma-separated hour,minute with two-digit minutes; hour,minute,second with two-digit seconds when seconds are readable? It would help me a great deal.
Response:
11,11
